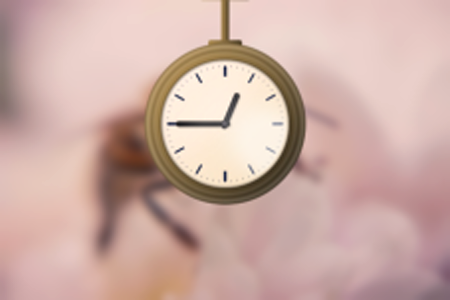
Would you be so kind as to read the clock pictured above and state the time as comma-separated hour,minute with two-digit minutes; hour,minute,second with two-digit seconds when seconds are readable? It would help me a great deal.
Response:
12,45
